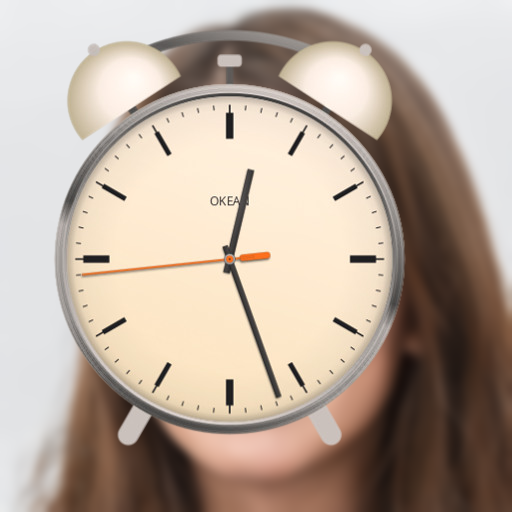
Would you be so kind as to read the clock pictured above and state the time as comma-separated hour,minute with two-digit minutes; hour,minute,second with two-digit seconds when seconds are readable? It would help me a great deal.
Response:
12,26,44
